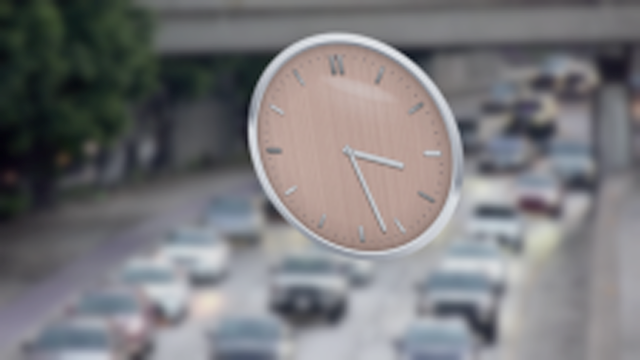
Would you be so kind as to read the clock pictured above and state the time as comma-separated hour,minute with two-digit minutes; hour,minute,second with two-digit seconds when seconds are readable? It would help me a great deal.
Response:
3,27
